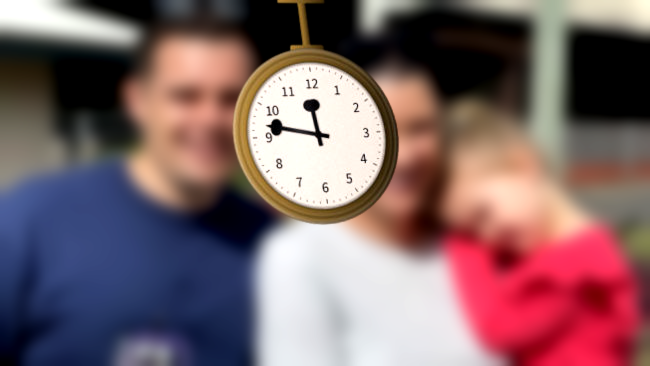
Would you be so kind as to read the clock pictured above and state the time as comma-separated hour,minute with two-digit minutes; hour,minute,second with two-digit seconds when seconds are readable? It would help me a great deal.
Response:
11,47
